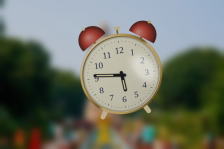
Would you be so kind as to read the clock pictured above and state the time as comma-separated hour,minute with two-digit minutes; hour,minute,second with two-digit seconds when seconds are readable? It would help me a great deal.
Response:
5,46
